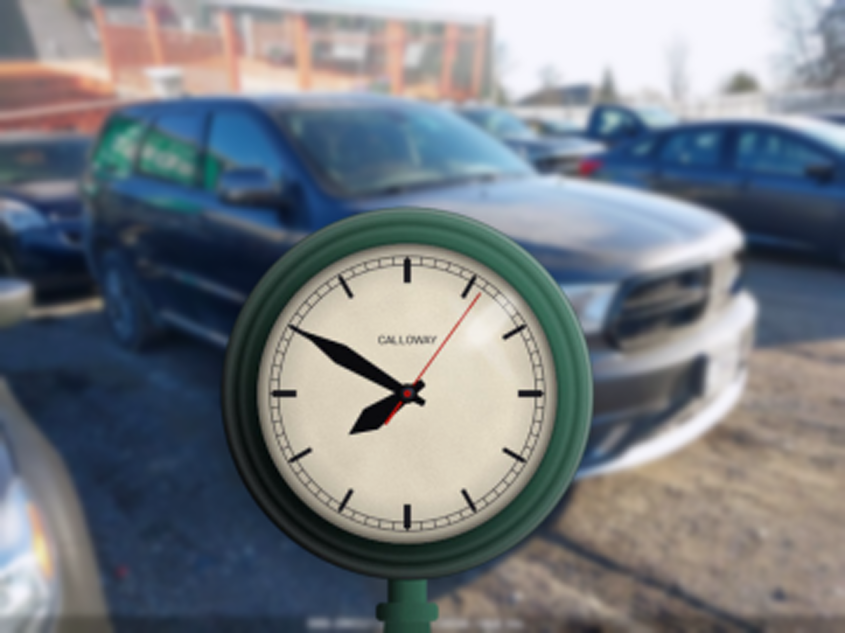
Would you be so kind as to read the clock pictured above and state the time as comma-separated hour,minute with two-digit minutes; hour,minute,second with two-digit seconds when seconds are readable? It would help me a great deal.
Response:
7,50,06
